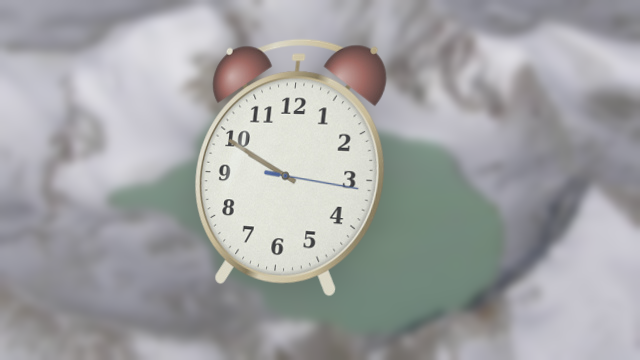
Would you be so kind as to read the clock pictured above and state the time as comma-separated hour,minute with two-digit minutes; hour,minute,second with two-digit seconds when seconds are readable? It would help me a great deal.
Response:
9,49,16
